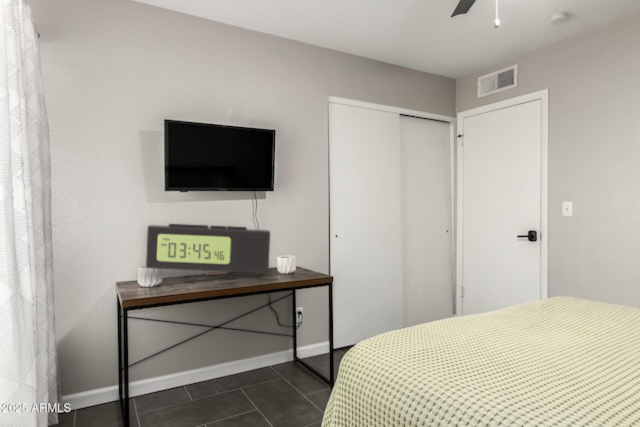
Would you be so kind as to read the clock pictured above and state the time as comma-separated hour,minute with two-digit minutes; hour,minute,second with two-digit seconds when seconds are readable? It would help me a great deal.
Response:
3,45
